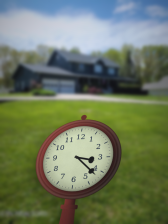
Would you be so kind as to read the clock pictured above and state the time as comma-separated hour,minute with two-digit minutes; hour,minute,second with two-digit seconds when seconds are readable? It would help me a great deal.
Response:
3,22
